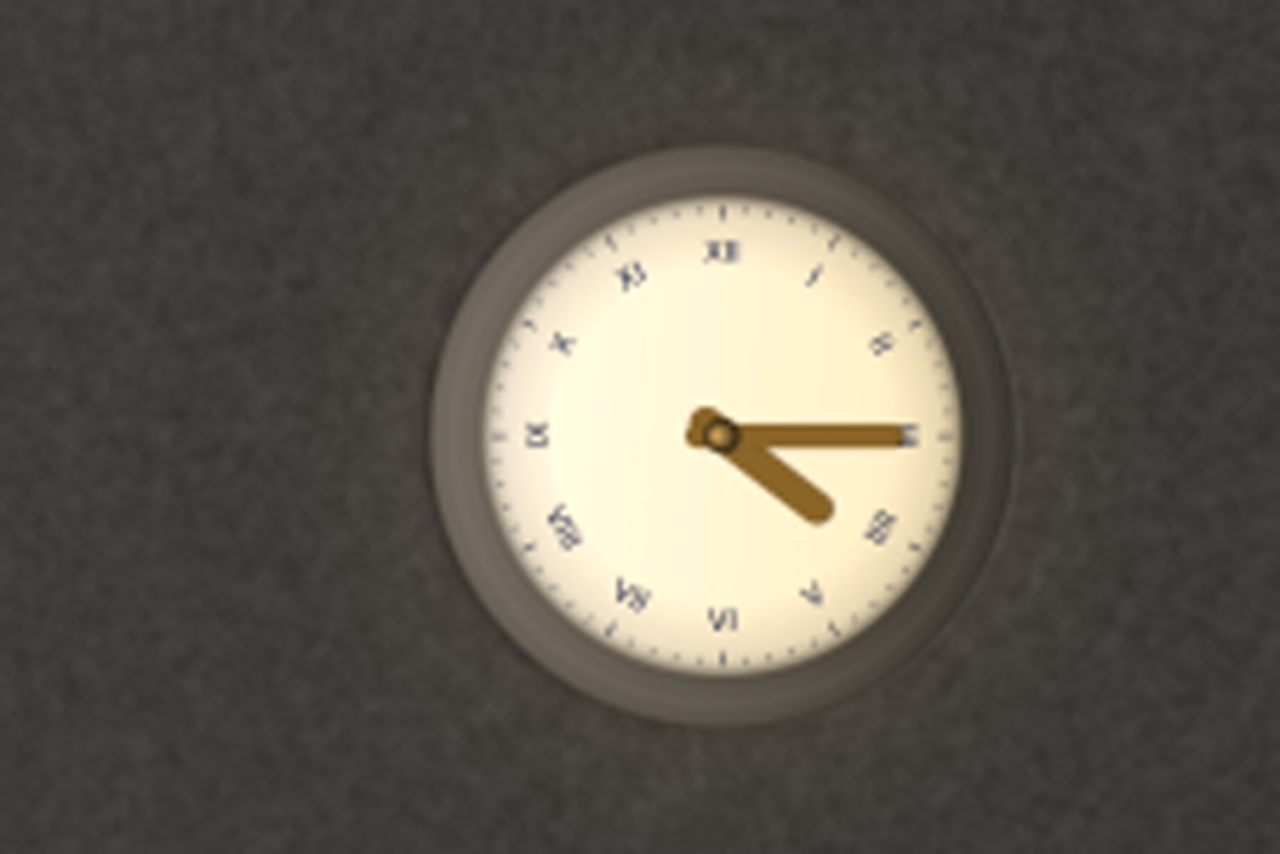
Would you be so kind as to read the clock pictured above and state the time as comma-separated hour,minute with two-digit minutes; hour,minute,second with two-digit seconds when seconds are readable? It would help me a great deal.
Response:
4,15
